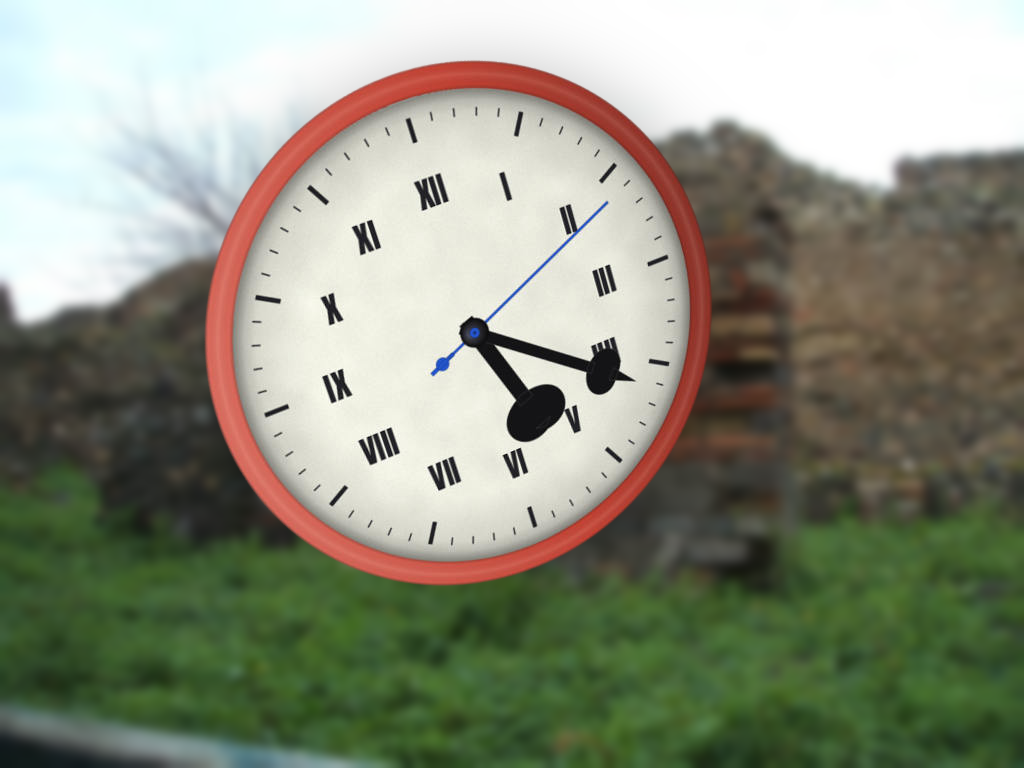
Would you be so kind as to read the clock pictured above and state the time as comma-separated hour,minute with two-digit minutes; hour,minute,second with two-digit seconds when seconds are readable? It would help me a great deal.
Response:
5,21,11
